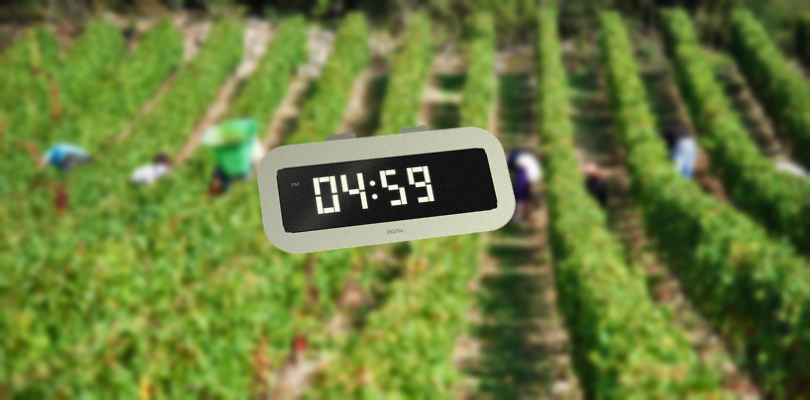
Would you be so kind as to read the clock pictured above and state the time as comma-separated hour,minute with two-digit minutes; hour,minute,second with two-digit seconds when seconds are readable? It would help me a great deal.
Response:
4,59
